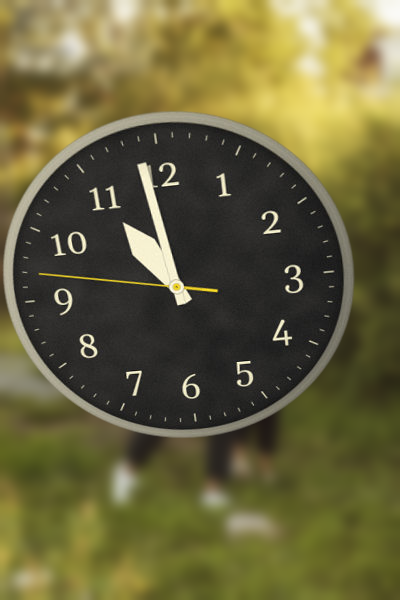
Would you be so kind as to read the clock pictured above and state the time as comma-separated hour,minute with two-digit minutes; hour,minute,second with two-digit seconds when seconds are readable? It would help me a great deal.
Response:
10,58,47
